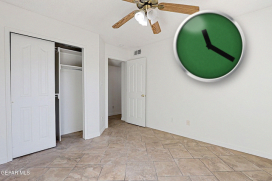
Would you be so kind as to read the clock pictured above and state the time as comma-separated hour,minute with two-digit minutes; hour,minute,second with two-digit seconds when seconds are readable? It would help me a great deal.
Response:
11,20
